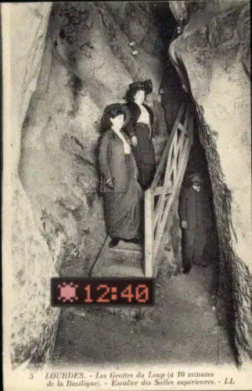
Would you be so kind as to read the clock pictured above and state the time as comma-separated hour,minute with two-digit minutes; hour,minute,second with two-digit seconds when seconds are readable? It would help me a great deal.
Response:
12,40
